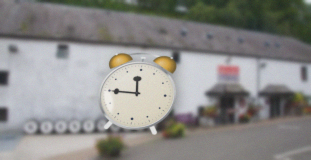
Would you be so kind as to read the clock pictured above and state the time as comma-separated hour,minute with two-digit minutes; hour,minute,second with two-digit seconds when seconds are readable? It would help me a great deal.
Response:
11,45
